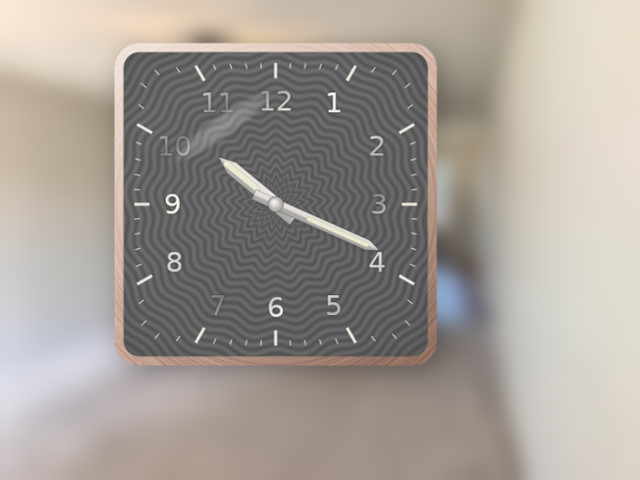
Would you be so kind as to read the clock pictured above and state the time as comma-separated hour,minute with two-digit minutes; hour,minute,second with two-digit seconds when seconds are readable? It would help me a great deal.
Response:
10,19
